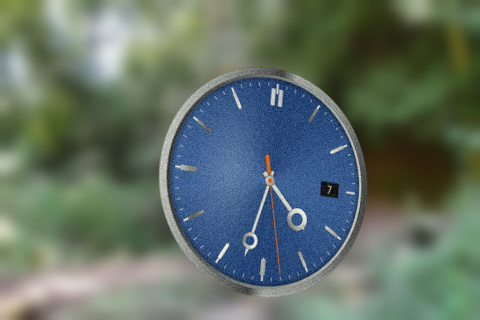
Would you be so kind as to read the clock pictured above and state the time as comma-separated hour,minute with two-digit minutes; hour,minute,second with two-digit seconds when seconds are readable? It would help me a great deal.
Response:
4,32,28
